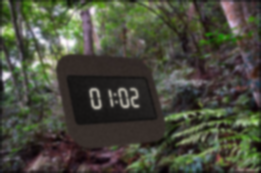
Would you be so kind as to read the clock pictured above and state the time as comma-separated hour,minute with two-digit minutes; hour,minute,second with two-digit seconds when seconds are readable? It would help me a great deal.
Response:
1,02
